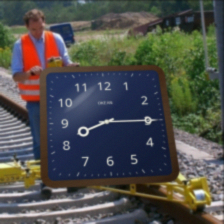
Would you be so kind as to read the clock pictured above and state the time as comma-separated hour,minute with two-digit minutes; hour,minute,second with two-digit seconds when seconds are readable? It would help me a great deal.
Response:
8,15
